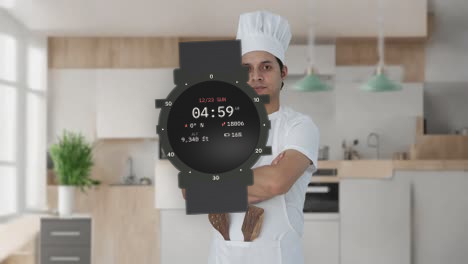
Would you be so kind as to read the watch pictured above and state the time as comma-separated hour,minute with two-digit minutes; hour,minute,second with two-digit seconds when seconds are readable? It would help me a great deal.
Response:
4,59
